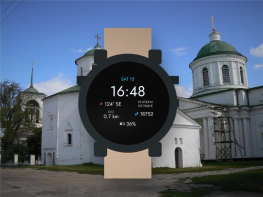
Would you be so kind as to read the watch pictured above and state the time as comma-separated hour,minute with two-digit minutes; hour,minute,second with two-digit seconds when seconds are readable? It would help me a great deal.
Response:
16,48
